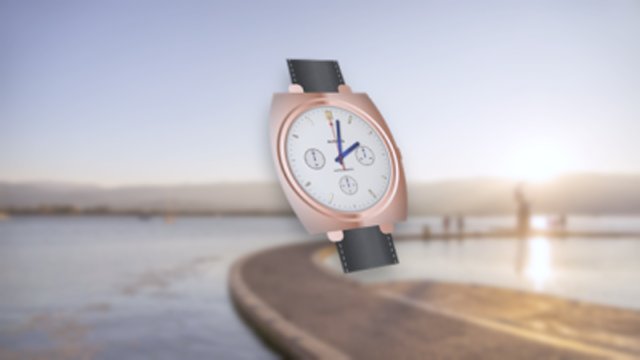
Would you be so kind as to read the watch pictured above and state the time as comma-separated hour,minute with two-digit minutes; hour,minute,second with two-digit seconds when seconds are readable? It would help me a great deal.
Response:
2,02
